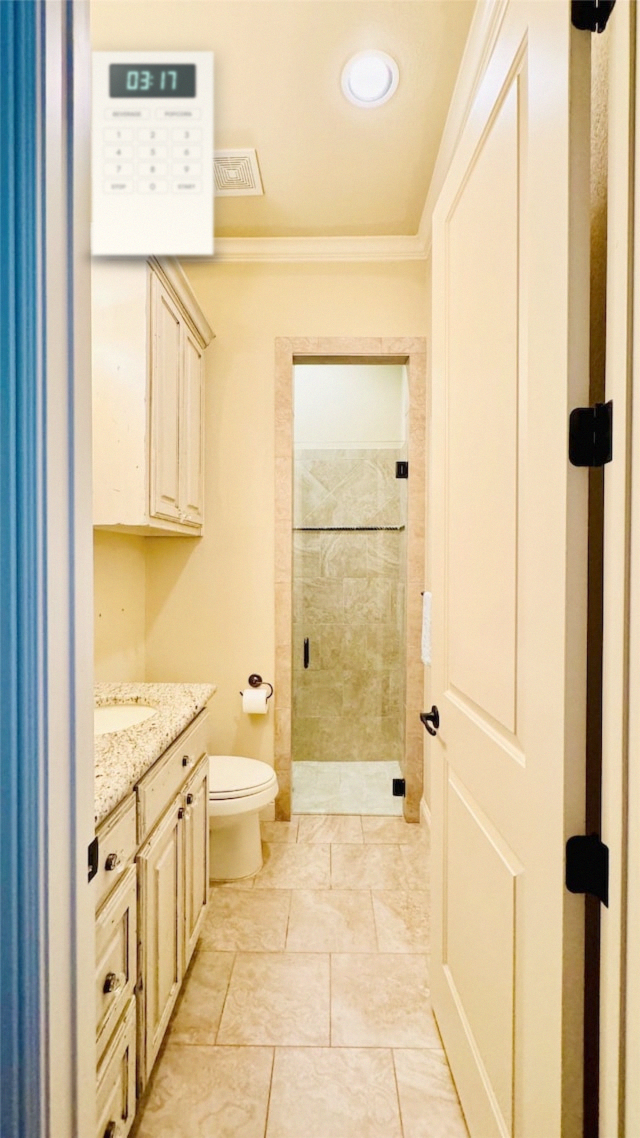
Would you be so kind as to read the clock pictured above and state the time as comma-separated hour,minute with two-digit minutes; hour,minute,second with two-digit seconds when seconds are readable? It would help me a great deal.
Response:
3,17
